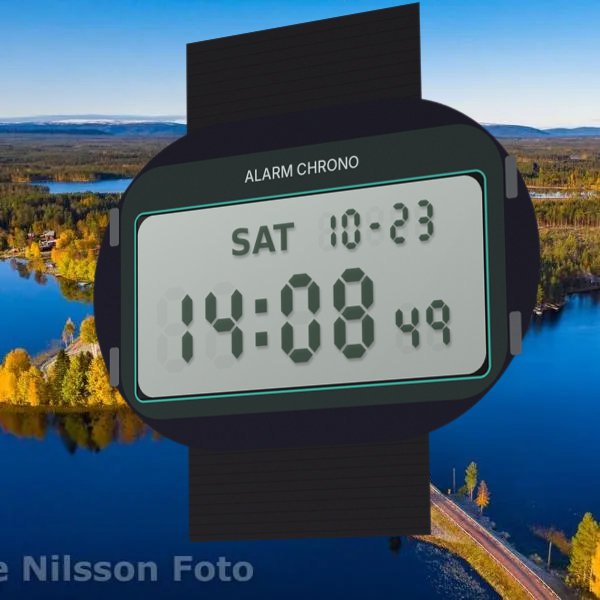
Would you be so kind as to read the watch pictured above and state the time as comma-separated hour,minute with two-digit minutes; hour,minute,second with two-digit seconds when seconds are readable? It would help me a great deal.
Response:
14,08,49
